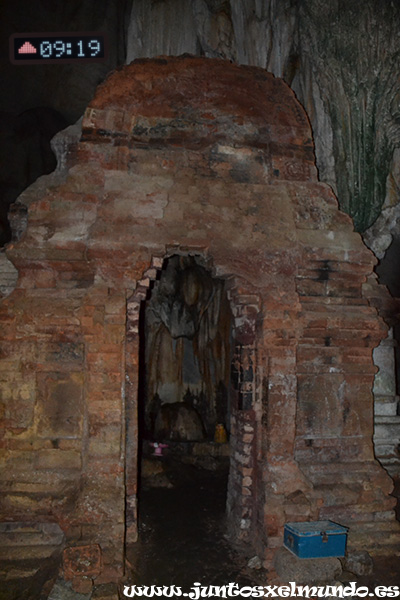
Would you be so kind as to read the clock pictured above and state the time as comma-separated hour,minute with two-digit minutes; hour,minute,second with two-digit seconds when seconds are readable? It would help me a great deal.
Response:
9,19
